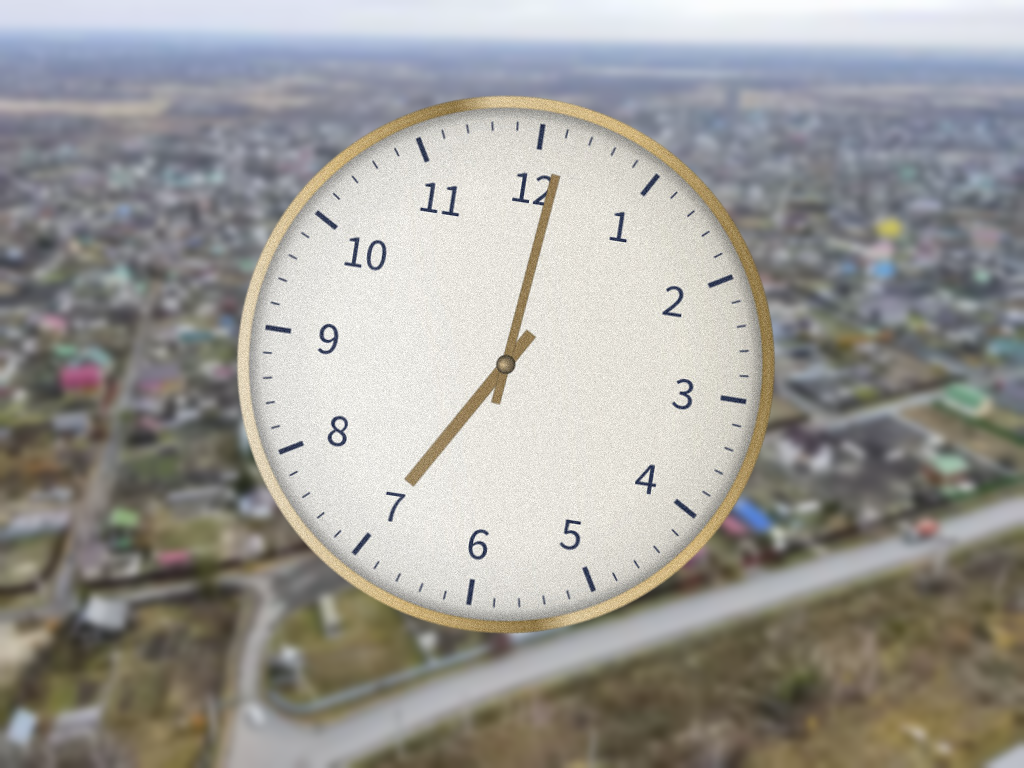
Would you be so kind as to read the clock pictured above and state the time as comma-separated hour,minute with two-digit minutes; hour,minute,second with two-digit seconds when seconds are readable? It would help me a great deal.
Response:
7,01
